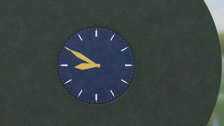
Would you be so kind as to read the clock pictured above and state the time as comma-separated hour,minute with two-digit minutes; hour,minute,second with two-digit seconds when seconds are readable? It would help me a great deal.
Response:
8,50
